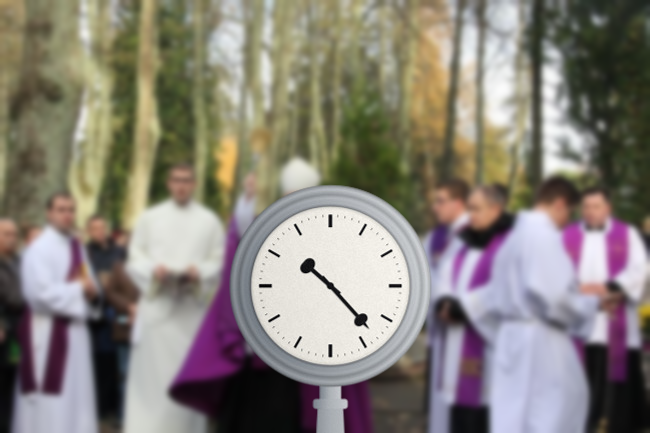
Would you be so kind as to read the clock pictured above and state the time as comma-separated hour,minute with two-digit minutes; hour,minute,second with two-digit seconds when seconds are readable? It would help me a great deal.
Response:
10,23
